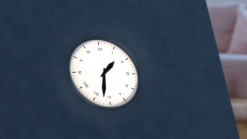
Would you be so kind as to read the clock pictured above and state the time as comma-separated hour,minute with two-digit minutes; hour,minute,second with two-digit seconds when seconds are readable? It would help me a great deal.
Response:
1,32
